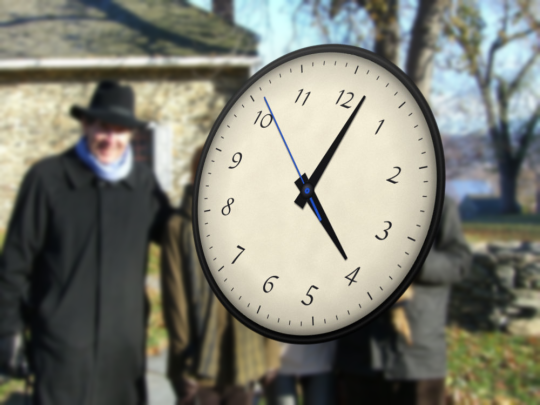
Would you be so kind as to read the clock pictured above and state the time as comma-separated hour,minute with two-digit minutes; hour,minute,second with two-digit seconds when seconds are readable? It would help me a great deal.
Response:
4,01,51
